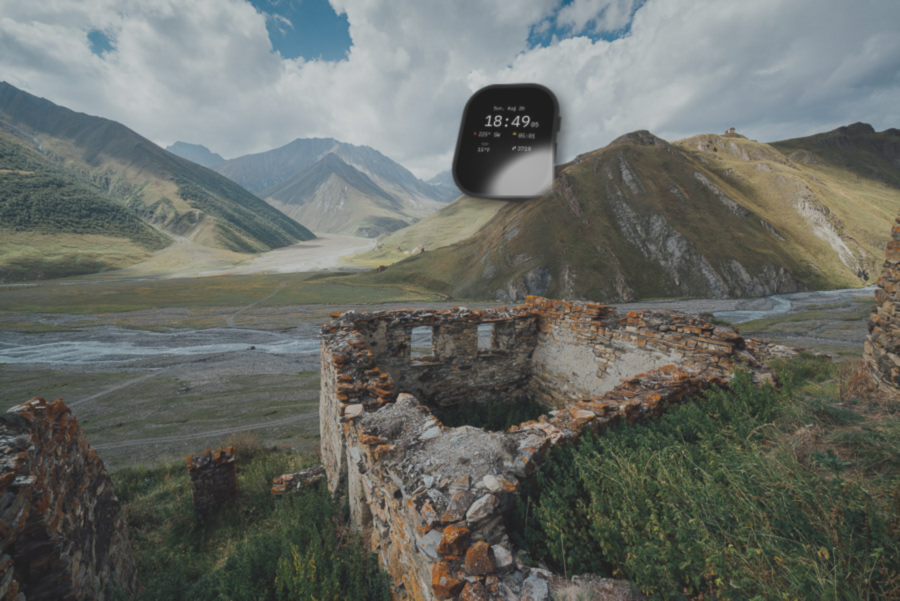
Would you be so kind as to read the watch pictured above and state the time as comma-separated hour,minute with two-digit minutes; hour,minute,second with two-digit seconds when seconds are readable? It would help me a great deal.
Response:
18,49
